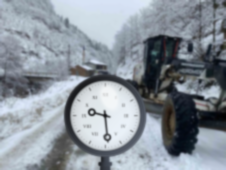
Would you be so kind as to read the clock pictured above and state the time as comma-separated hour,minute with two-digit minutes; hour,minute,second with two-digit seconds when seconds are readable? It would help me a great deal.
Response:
9,29
